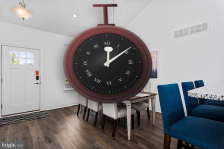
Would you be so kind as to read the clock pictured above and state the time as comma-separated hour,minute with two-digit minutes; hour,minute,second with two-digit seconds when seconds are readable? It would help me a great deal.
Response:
12,09
